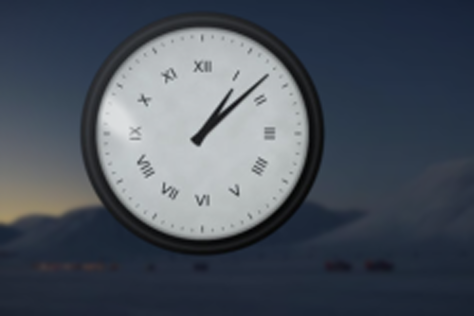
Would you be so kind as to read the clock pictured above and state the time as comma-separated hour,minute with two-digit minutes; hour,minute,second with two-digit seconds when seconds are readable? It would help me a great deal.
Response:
1,08
